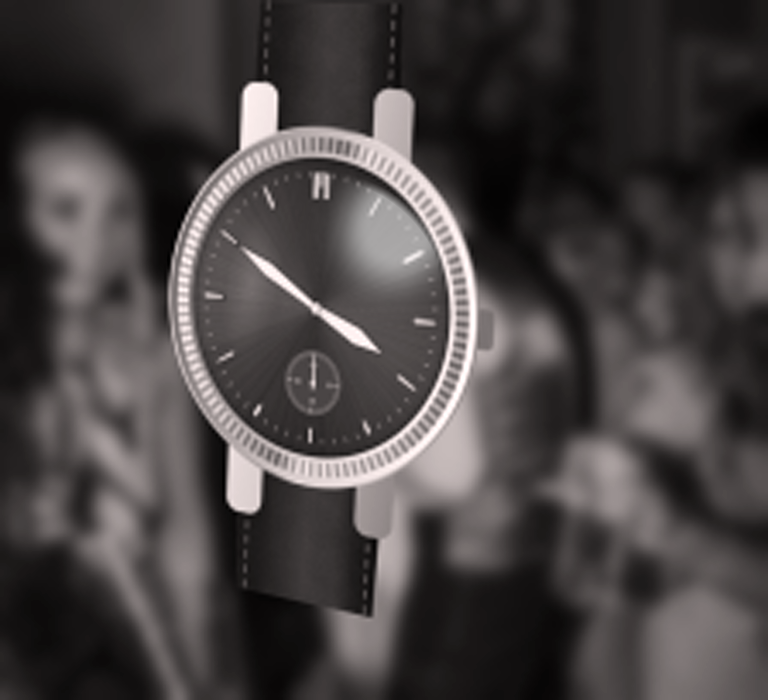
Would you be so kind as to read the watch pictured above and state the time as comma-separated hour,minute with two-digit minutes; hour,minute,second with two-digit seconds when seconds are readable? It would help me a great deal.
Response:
3,50
